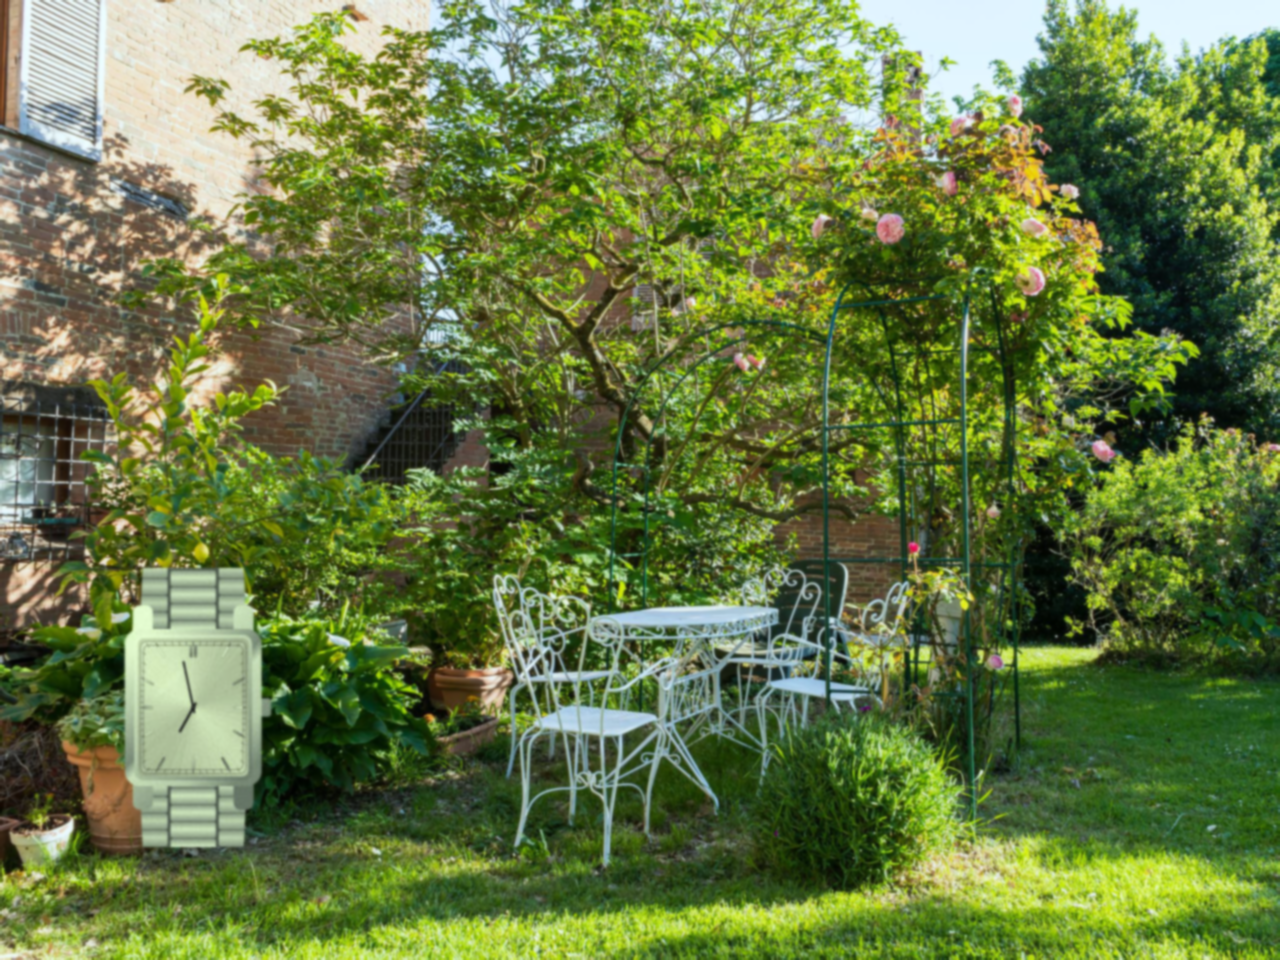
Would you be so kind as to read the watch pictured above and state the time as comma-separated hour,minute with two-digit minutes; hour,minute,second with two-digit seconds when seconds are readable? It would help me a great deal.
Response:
6,58
